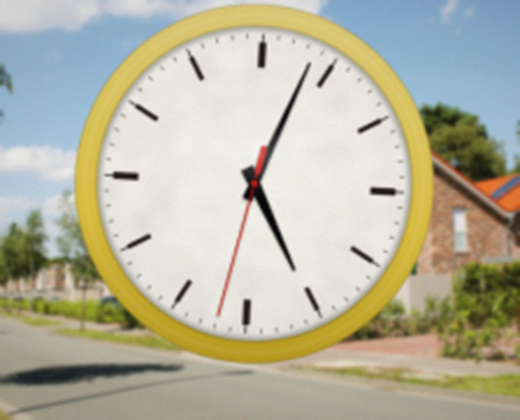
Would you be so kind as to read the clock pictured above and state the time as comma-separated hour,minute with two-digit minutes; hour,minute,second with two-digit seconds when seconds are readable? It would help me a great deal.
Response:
5,03,32
